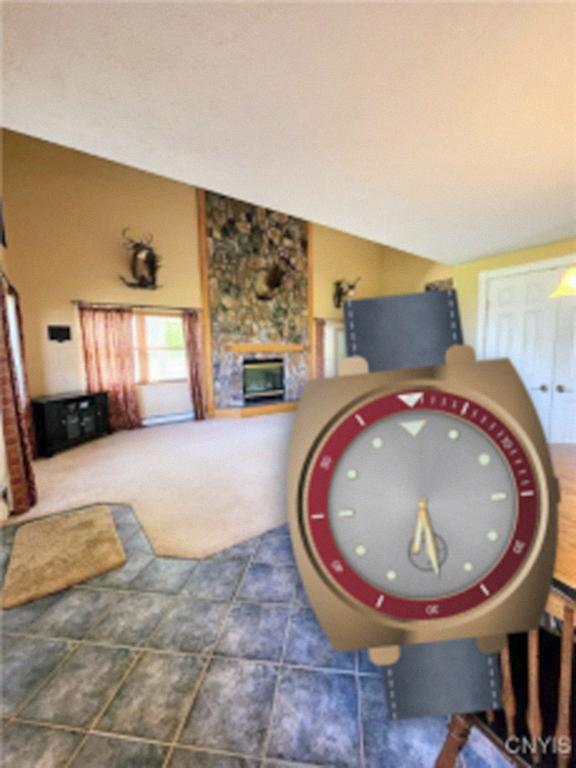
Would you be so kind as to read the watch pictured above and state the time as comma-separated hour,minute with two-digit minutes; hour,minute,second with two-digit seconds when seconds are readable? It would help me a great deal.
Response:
6,29
